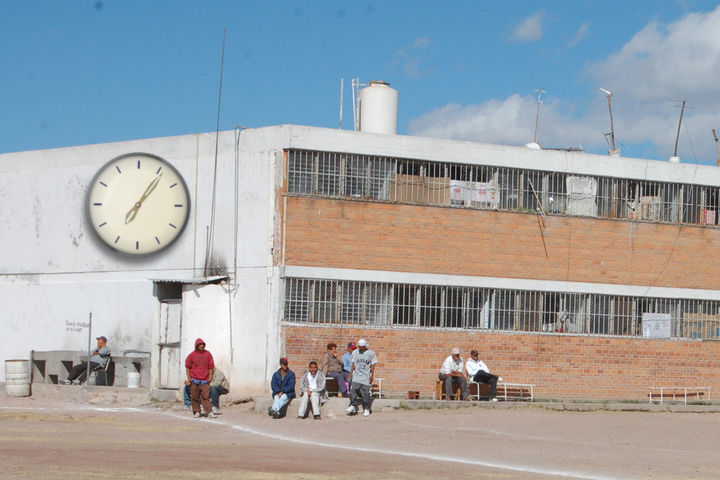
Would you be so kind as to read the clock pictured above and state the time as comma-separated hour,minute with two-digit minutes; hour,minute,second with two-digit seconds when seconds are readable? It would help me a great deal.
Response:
7,06
